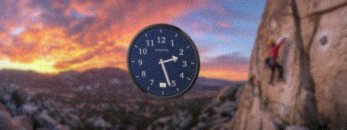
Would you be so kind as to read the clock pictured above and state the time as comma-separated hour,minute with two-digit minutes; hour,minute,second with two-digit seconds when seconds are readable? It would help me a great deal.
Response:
2,27
